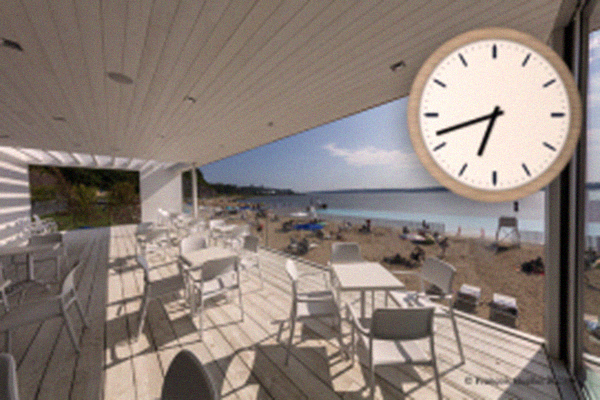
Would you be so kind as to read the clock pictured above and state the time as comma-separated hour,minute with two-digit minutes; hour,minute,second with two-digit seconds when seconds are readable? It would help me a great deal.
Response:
6,42
